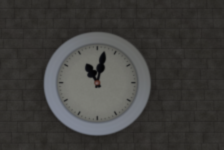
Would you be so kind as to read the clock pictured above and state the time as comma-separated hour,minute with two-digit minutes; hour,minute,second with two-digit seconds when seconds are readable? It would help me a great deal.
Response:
11,02
